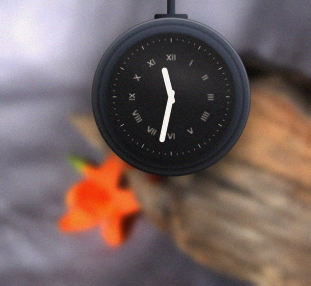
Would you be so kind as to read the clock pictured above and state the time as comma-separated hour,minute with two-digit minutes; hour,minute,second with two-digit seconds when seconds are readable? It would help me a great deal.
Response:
11,32
